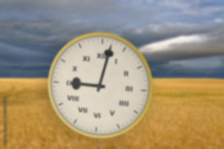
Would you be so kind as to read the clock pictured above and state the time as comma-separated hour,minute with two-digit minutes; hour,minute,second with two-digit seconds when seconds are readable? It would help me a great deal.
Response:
9,02
